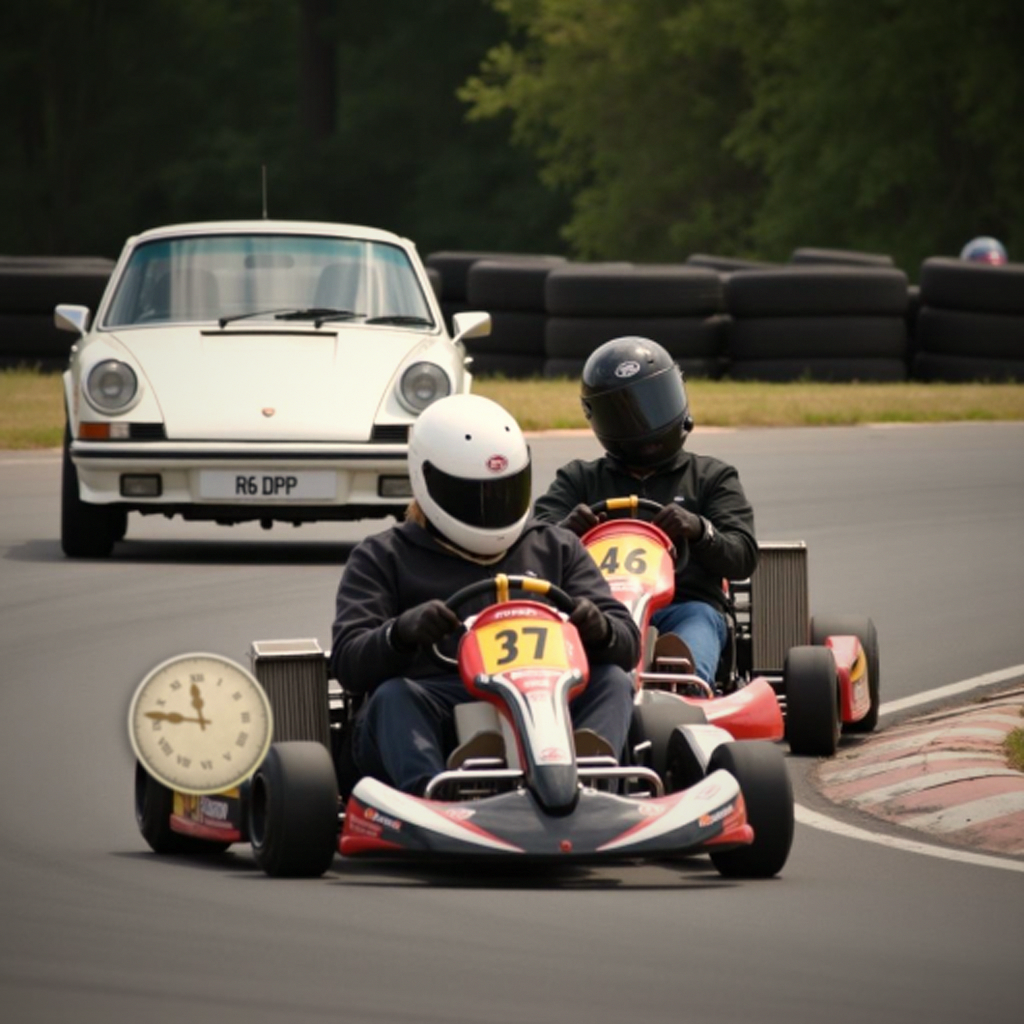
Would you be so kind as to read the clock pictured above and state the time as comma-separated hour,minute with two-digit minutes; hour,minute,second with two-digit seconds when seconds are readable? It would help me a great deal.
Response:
11,47
